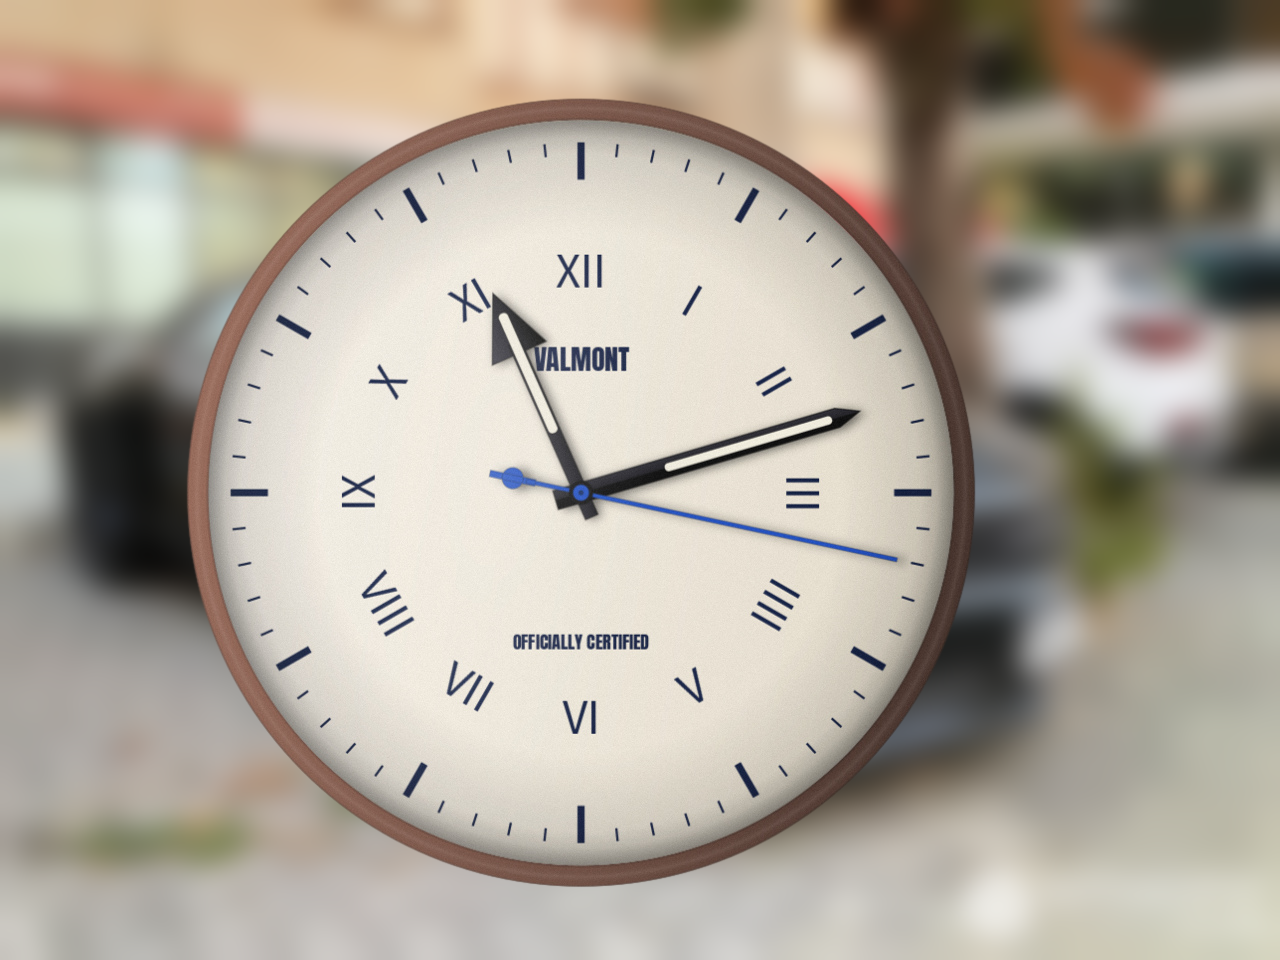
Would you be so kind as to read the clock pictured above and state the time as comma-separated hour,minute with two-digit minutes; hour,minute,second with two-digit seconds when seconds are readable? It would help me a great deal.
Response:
11,12,17
